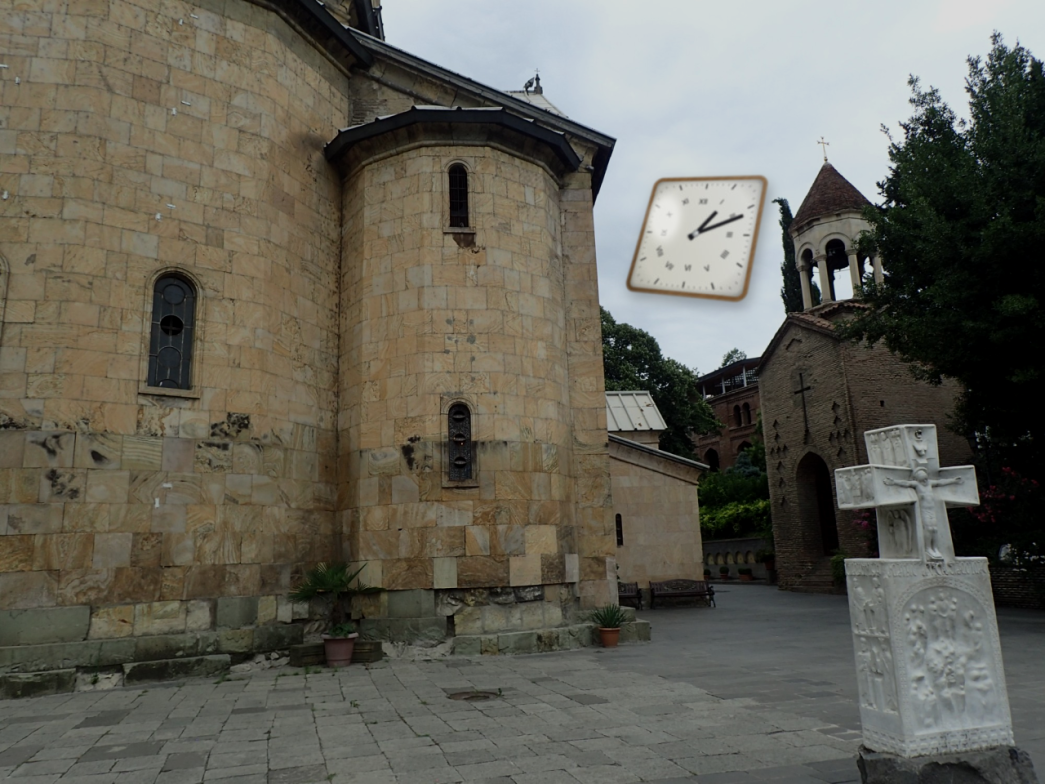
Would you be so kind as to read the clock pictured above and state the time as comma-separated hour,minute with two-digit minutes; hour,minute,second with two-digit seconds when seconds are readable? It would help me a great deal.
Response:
1,11
